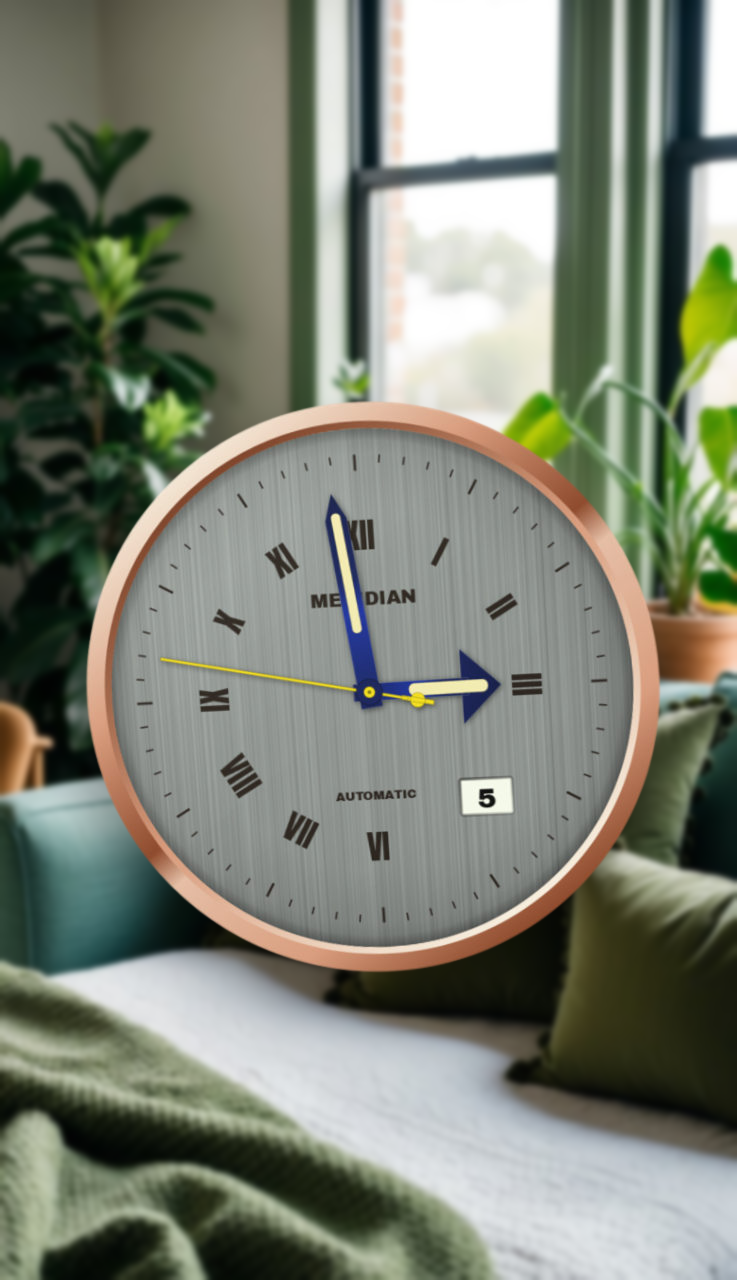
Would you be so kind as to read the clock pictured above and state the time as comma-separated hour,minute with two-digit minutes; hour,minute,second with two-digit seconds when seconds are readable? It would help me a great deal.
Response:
2,58,47
